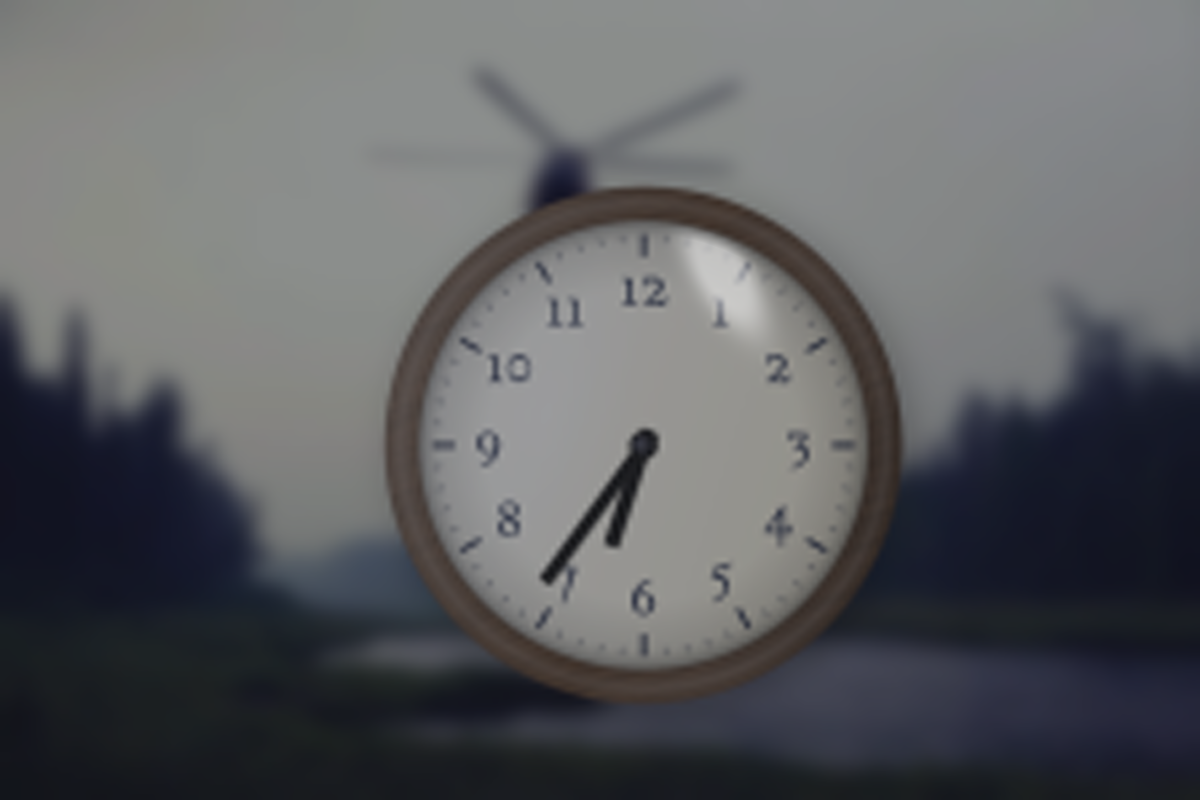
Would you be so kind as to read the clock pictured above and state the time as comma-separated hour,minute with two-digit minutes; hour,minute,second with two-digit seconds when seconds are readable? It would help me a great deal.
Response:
6,36
